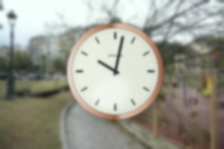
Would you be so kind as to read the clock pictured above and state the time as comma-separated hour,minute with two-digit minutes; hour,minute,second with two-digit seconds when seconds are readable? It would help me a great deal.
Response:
10,02
